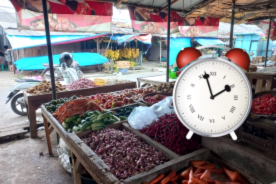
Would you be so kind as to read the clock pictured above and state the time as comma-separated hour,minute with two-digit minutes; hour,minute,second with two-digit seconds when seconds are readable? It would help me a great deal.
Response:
1,57
